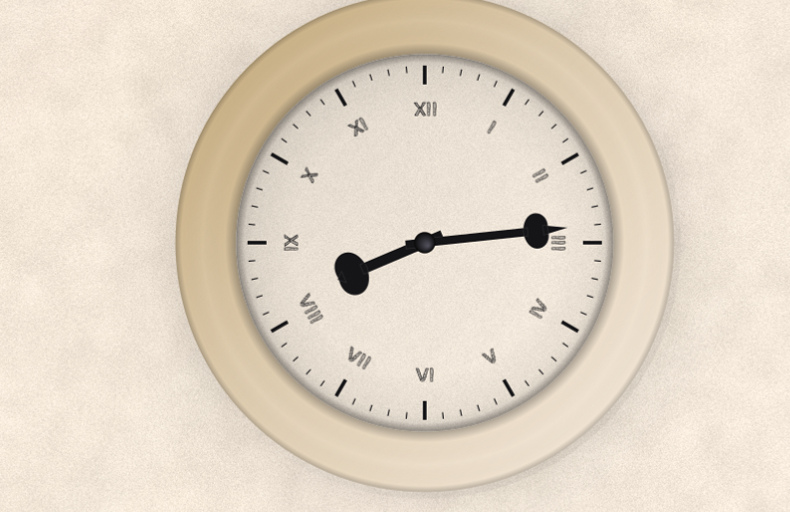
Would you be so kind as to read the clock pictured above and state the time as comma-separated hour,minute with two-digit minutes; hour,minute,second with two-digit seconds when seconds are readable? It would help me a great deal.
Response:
8,14
